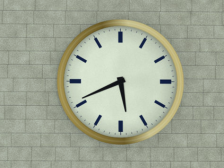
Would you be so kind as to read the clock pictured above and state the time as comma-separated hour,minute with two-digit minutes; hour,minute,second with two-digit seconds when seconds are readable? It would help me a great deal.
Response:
5,41
